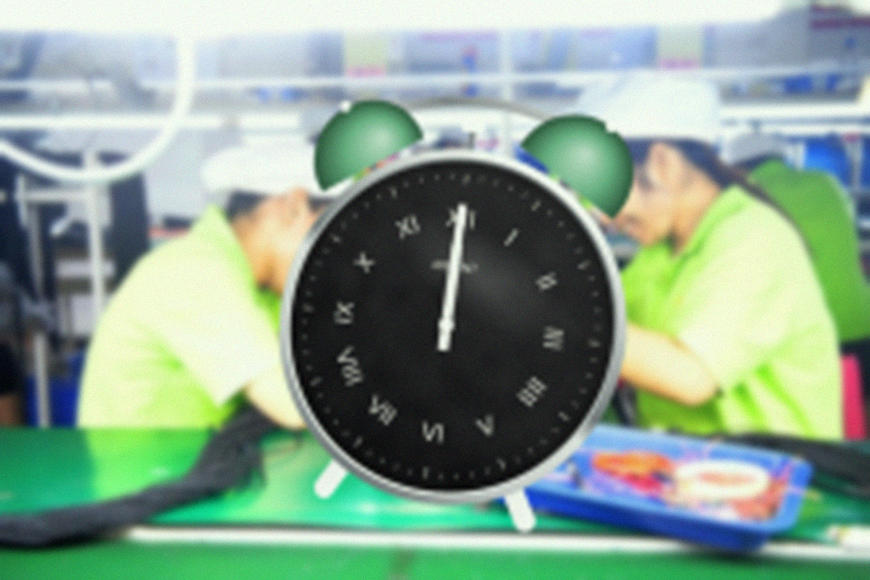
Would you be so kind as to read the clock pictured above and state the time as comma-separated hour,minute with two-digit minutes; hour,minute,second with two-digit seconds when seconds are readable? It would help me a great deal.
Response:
12,00
